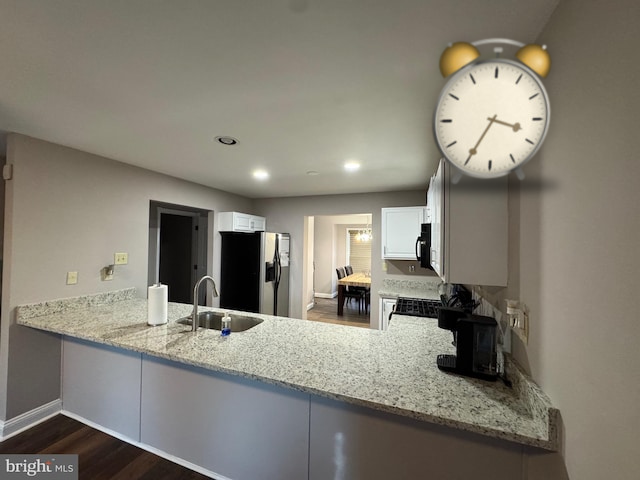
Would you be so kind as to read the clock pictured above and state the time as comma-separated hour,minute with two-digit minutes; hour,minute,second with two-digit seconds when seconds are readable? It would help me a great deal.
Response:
3,35
